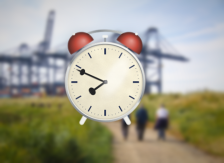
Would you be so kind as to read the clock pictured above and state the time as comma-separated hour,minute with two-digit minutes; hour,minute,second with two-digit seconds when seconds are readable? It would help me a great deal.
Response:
7,49
